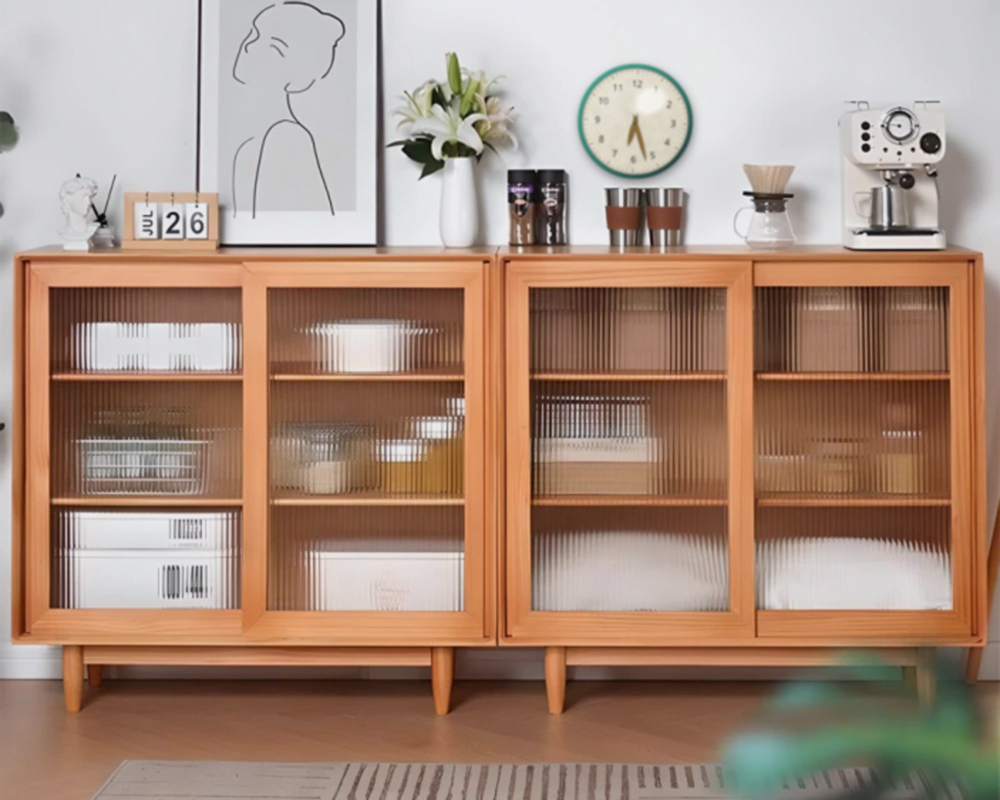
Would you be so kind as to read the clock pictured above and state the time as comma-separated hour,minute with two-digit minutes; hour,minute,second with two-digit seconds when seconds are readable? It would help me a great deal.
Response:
6,27
